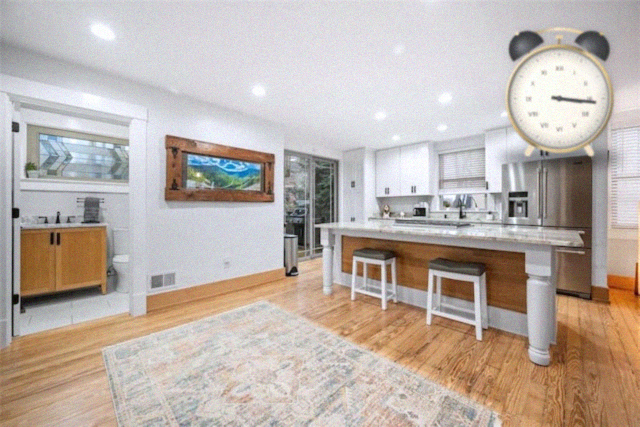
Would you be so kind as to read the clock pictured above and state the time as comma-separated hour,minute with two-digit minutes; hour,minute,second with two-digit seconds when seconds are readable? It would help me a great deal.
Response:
3,16
